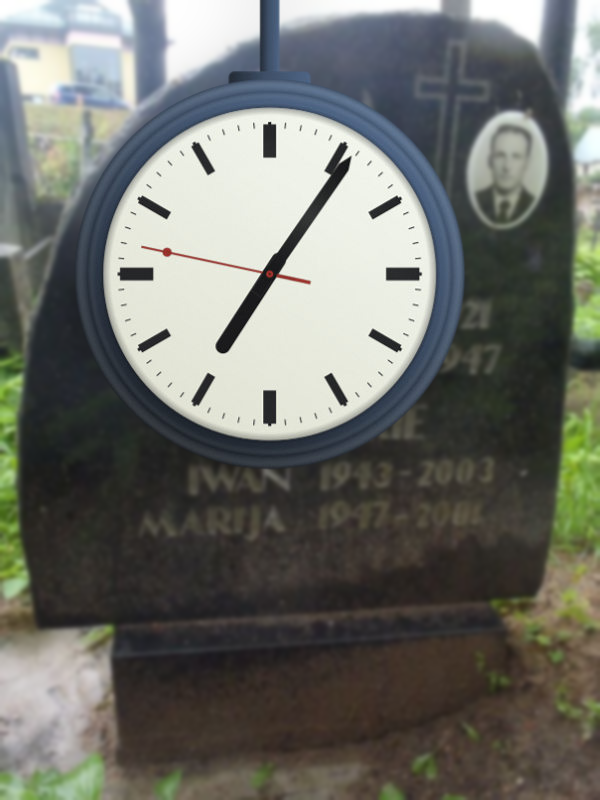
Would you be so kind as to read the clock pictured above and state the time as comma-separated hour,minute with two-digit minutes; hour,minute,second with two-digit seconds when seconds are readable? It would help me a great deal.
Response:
7,05,47
